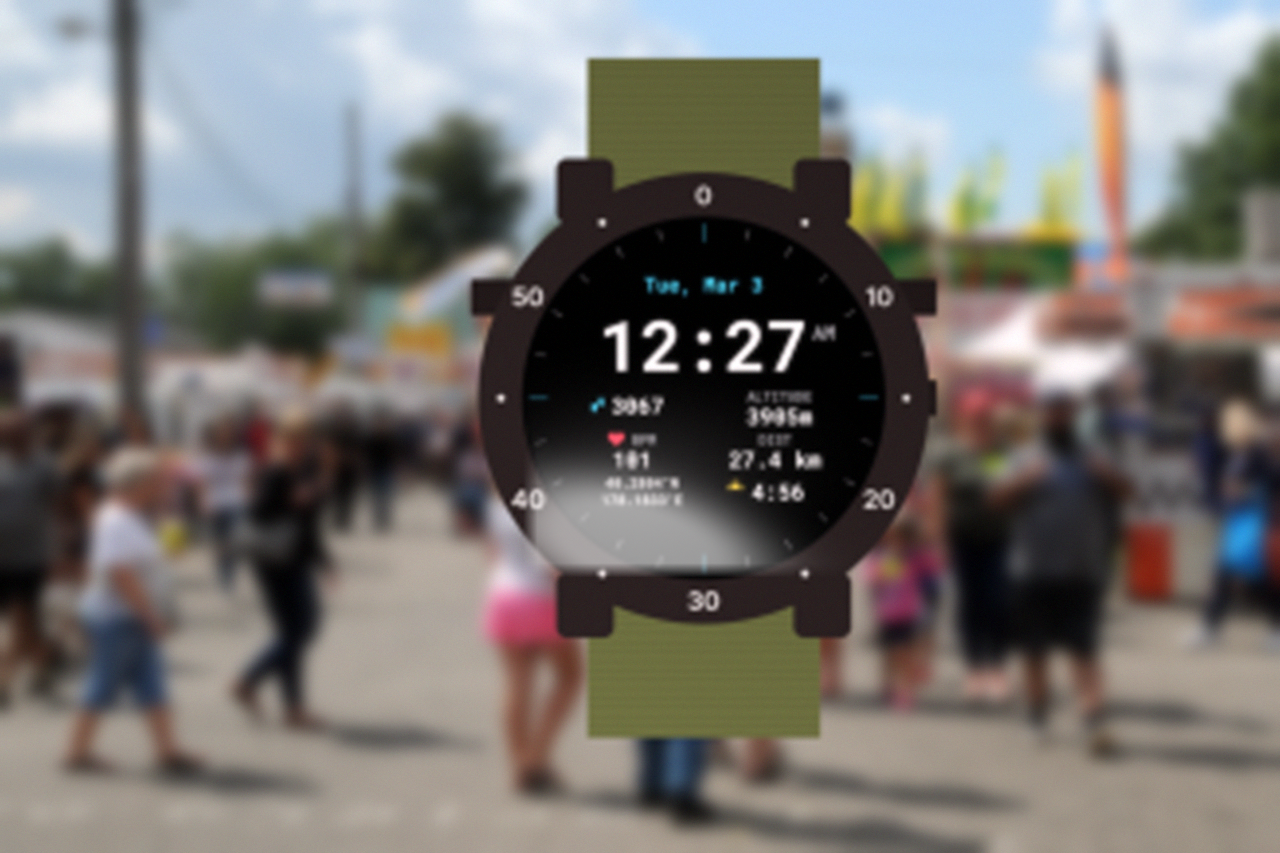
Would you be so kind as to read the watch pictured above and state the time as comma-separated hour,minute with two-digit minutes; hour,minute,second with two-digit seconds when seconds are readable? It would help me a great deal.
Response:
12,27
